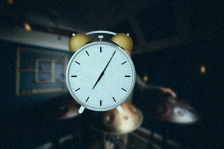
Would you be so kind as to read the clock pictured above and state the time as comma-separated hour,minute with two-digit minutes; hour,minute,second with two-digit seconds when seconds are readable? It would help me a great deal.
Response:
7,05
